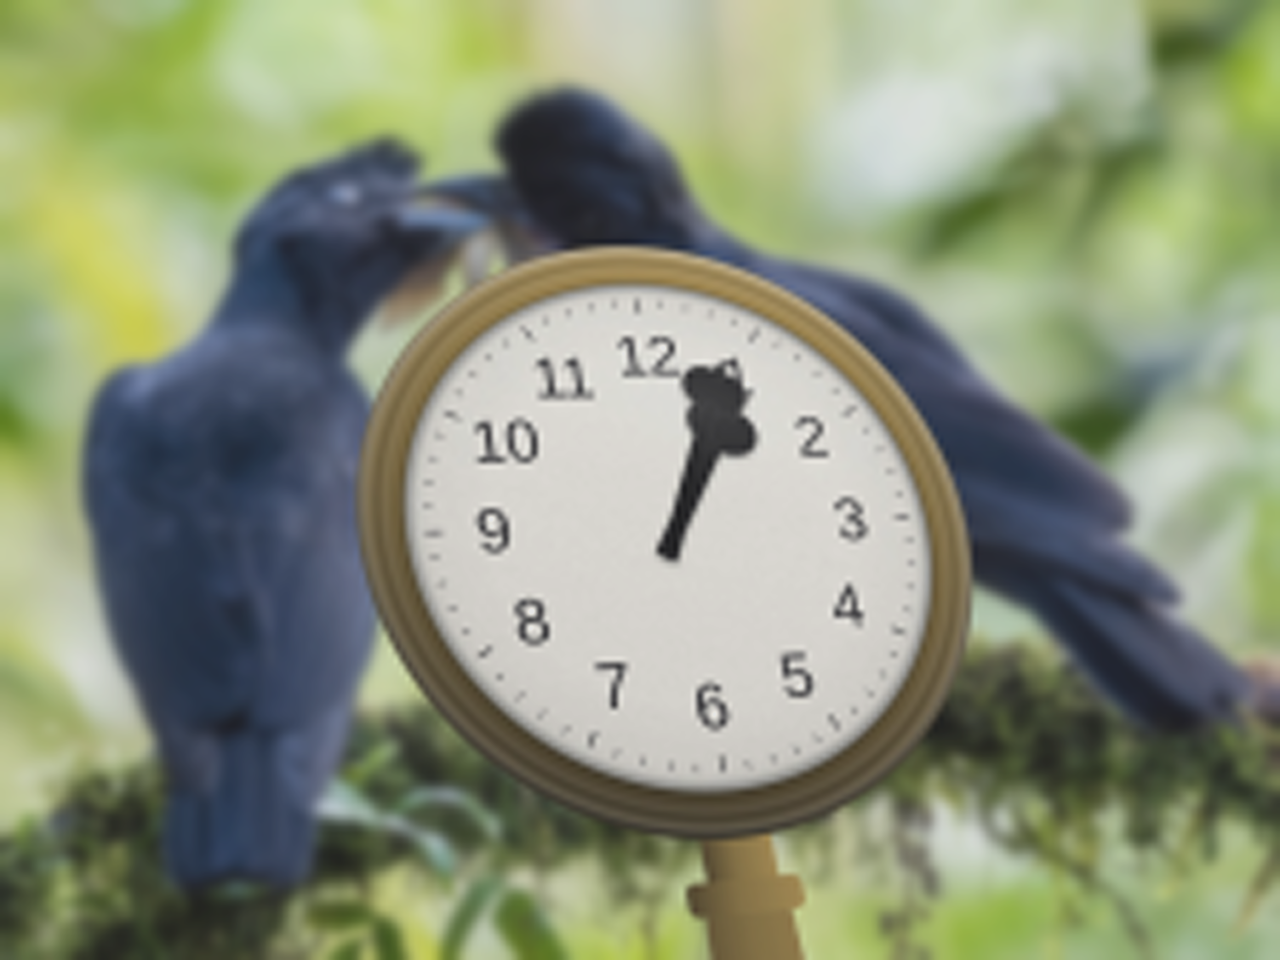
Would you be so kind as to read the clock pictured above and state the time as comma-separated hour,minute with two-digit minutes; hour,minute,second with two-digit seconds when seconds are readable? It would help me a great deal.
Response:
1,04
